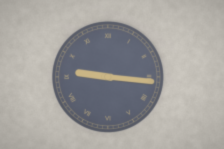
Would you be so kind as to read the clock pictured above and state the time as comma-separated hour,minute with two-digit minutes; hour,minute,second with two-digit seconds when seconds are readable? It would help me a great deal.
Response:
9,16
